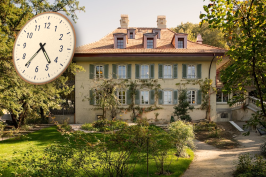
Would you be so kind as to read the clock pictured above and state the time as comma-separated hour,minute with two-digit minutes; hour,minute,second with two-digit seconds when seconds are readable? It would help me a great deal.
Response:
4,36
